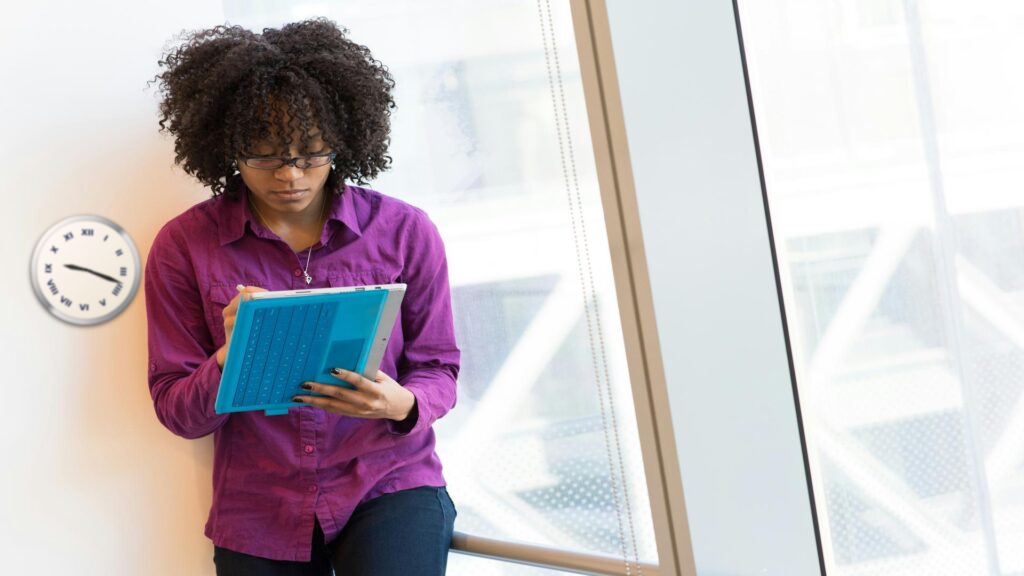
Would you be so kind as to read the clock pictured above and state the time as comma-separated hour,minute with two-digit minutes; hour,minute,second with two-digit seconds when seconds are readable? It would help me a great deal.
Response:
9,18
